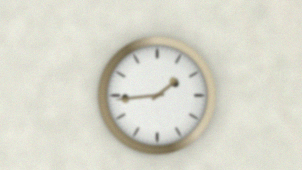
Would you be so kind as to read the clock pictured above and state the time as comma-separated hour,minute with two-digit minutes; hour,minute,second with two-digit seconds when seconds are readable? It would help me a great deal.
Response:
1,44
